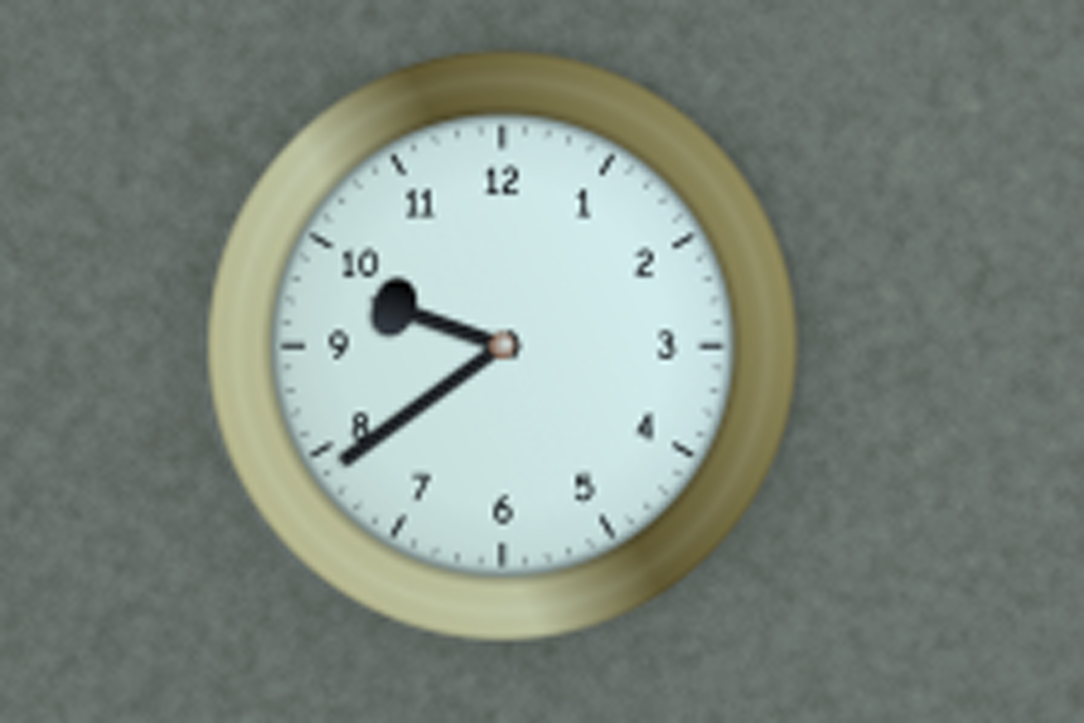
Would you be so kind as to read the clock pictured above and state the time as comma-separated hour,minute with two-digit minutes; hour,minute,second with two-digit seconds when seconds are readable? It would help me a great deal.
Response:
9,39
